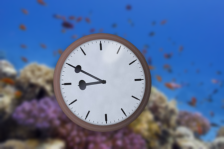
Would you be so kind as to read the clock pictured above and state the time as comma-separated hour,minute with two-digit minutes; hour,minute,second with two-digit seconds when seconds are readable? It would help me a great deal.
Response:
8,50
